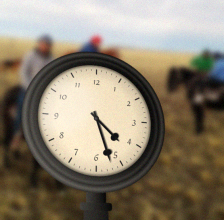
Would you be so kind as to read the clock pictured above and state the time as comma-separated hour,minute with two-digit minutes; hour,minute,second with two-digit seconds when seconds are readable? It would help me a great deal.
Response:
4,27
